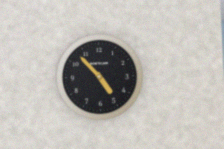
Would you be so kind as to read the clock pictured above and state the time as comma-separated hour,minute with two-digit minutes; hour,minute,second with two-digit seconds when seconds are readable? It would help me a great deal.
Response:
4,53
